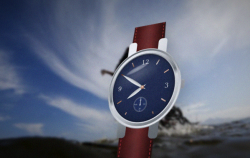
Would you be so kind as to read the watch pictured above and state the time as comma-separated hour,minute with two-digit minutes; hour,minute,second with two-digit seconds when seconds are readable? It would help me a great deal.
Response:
7,50
